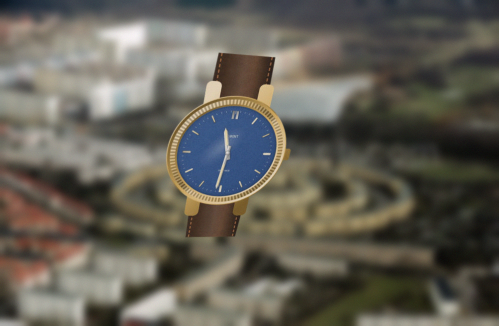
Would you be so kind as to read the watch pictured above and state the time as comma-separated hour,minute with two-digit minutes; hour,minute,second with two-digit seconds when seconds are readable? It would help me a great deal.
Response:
11,31
